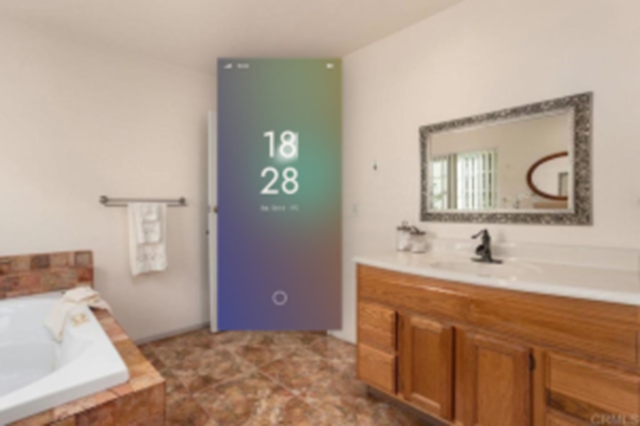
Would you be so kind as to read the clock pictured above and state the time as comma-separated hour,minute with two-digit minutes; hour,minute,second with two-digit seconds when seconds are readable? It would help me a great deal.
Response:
18,28
